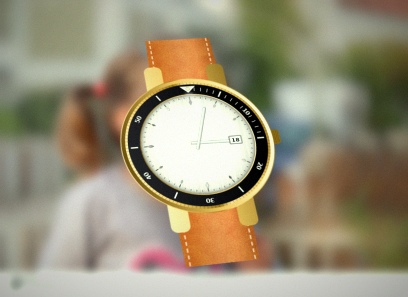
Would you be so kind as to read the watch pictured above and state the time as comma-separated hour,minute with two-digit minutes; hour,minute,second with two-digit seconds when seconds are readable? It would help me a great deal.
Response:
3,03
